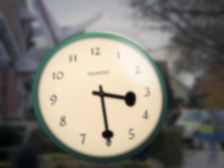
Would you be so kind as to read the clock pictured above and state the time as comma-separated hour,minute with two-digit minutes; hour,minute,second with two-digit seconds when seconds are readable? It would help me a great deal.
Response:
3,30
